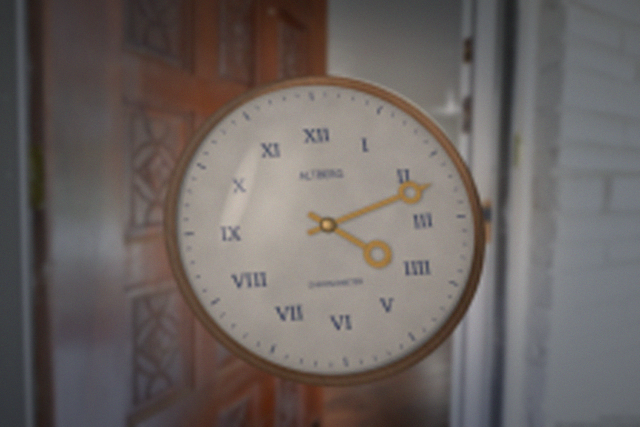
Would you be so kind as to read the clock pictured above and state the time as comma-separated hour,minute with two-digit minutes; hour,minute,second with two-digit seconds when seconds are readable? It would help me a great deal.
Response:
4,12
